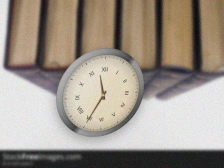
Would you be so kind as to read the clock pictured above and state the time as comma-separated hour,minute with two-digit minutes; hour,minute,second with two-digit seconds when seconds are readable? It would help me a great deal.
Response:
11,35
